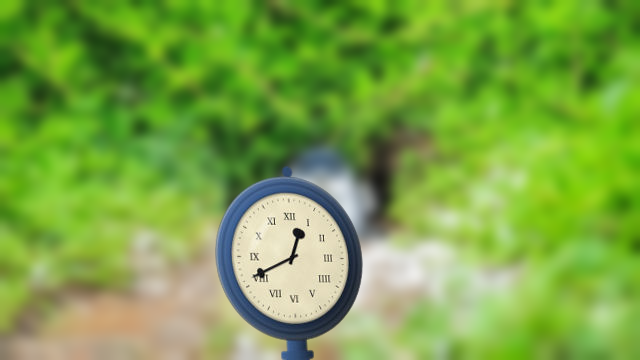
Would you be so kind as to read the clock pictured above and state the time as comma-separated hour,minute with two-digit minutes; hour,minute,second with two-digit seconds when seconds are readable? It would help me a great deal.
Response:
12,41
